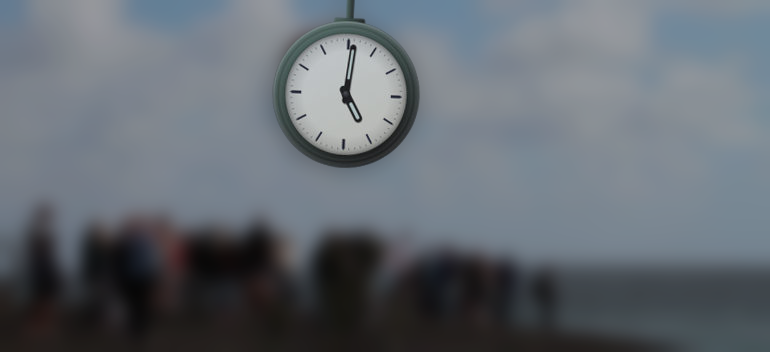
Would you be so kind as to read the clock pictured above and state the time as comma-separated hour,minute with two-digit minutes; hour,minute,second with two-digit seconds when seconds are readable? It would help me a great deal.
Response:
5,01
